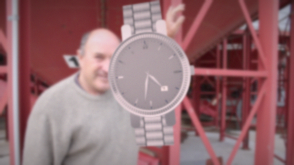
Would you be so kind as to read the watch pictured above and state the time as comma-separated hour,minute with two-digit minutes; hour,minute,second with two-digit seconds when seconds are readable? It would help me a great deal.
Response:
4,32
